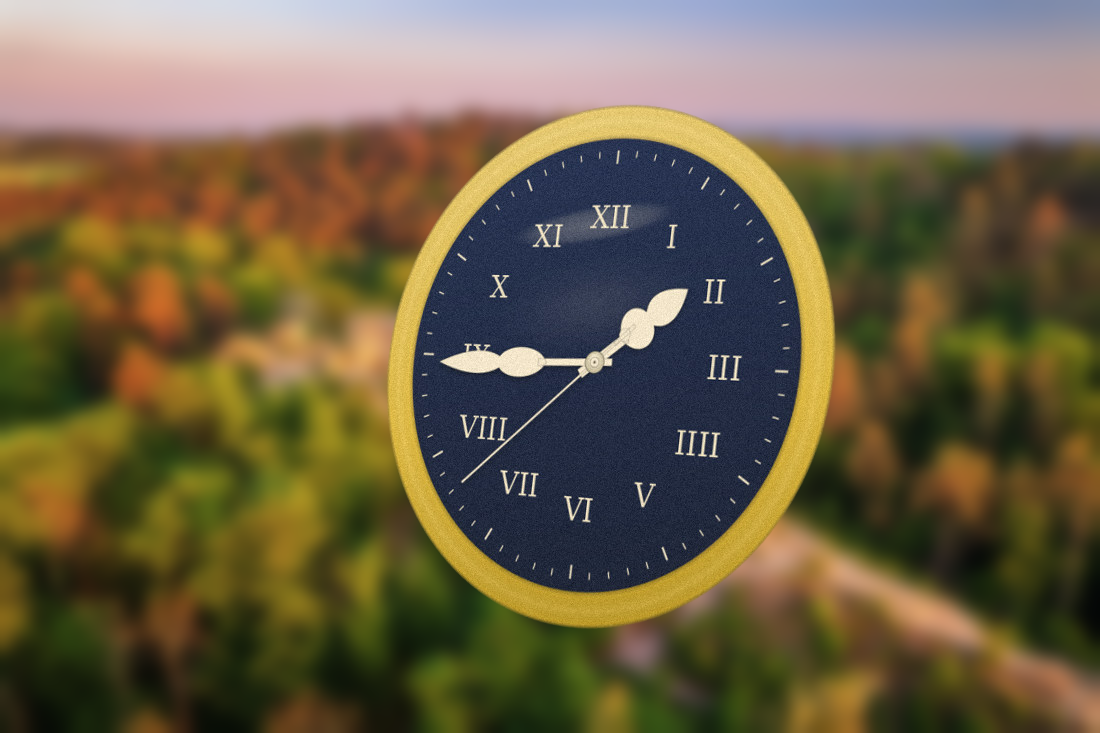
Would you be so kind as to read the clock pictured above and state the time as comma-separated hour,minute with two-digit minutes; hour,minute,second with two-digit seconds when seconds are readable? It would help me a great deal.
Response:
1,44,38
